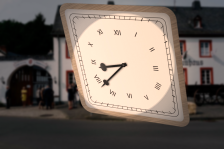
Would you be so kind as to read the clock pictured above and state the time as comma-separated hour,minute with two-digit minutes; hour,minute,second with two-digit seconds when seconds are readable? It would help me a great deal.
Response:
8,38
